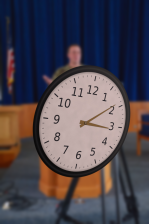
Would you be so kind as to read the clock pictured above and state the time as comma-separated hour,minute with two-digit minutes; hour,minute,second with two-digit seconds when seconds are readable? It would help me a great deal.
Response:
3,09
